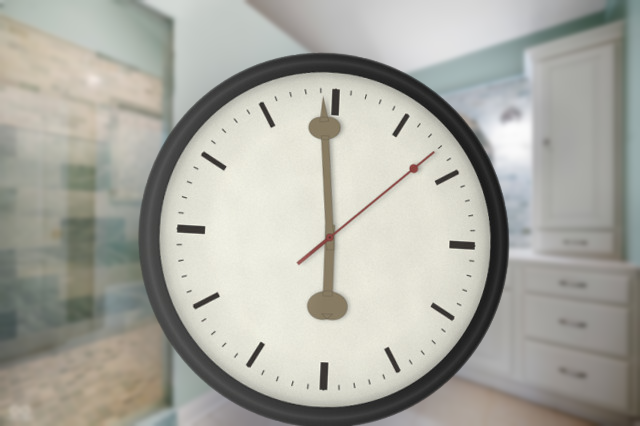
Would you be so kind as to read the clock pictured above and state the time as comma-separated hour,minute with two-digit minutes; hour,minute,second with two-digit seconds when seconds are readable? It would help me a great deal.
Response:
5,59,08
